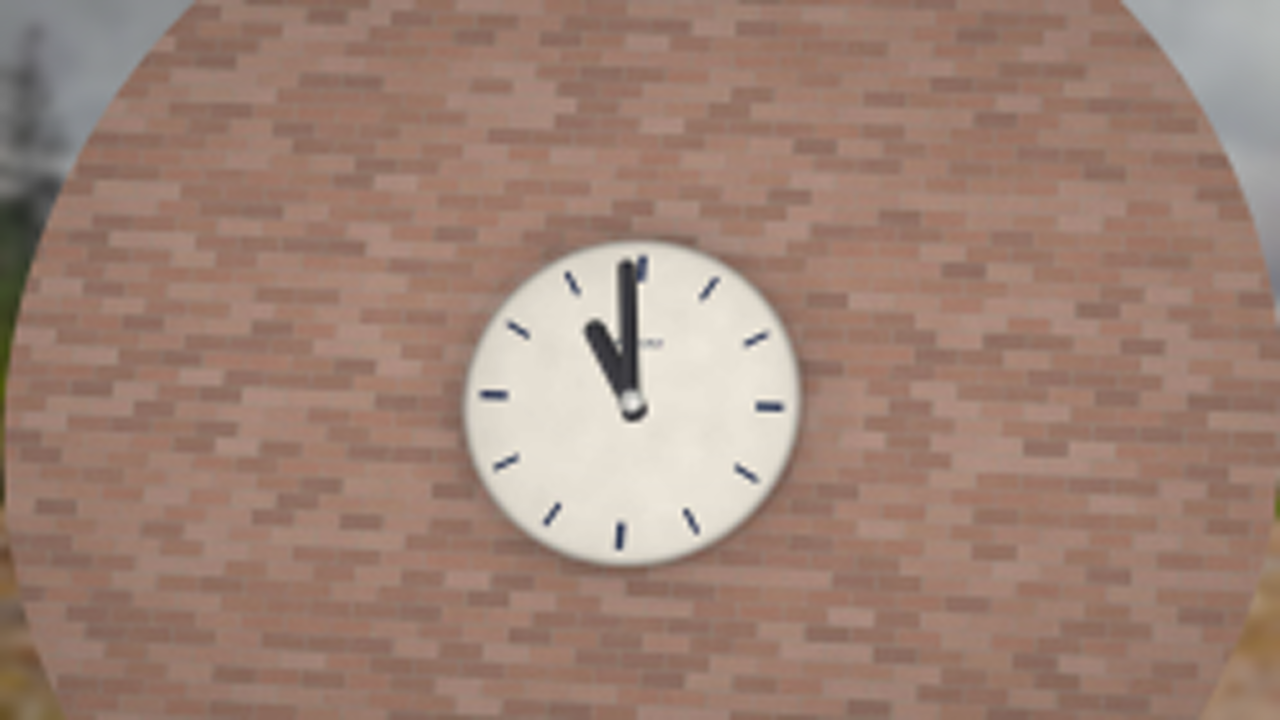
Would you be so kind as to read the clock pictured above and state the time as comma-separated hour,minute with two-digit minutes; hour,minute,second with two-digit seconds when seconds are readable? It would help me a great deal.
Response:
10,59
